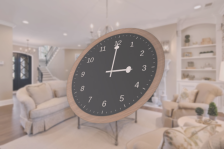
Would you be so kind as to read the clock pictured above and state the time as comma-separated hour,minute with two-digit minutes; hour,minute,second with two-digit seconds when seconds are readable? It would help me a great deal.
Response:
3,00
